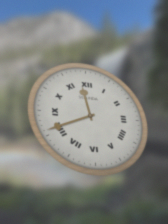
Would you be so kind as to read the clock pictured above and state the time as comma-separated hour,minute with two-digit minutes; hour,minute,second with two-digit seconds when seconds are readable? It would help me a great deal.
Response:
11,41
